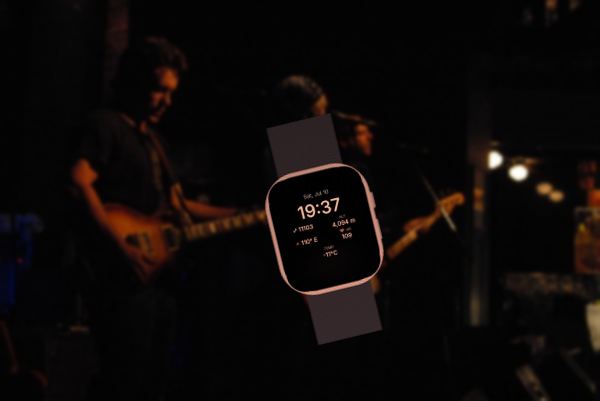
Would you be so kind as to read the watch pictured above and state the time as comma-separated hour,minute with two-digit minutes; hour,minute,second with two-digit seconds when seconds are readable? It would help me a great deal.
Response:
19,37
